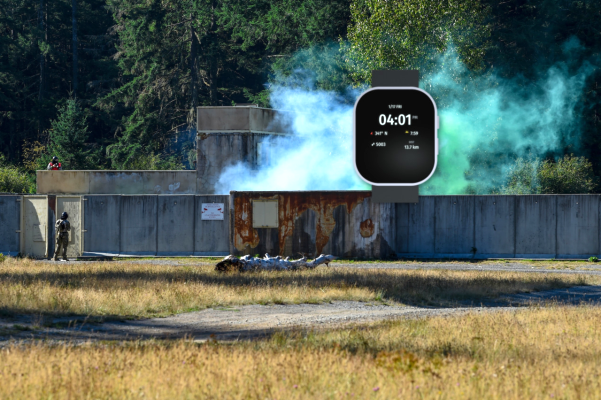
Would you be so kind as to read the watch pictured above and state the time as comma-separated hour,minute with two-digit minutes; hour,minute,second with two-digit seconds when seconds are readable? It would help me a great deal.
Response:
4,01
